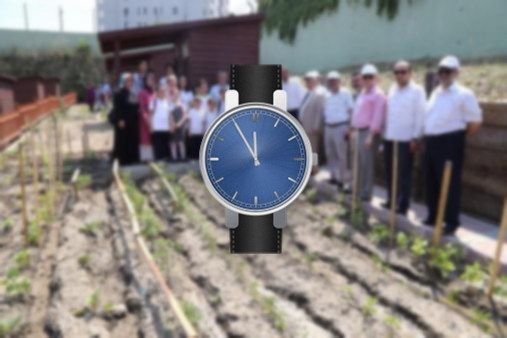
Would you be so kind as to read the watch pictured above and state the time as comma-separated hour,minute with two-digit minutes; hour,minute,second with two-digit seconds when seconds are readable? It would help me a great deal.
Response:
11,55
